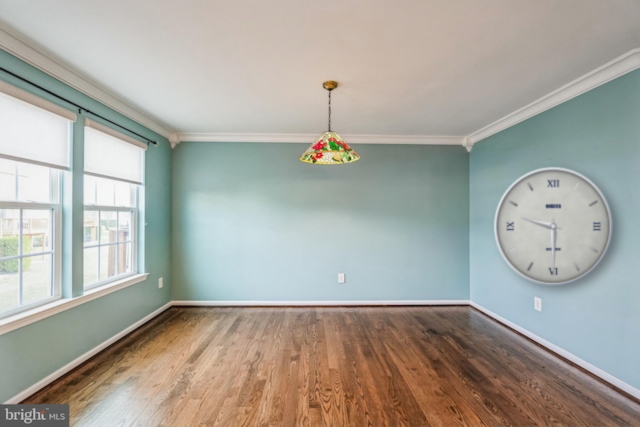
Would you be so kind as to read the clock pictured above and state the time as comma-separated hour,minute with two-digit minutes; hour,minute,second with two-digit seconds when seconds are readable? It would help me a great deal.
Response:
9,30
